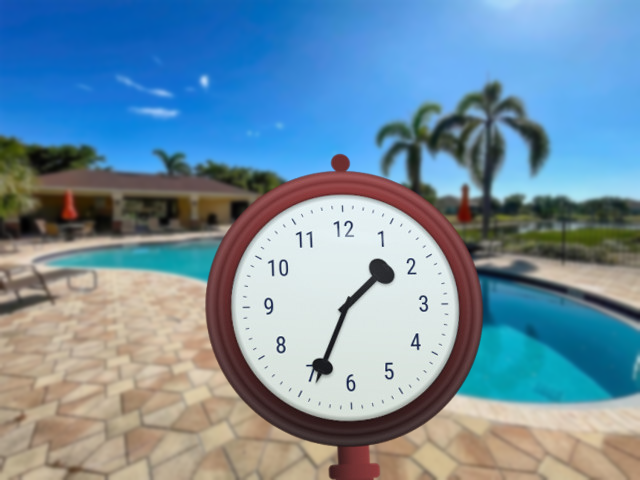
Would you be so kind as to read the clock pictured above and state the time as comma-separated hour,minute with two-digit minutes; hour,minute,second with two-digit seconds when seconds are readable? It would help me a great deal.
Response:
1,34
